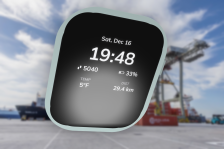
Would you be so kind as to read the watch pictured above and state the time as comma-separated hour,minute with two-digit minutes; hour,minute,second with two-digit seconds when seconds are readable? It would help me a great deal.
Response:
19,48
